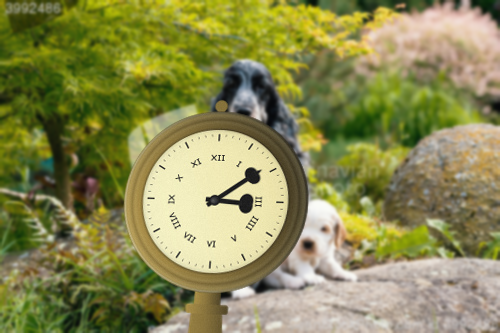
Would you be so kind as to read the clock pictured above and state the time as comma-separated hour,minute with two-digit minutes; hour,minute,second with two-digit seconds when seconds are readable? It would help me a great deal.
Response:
3,09
